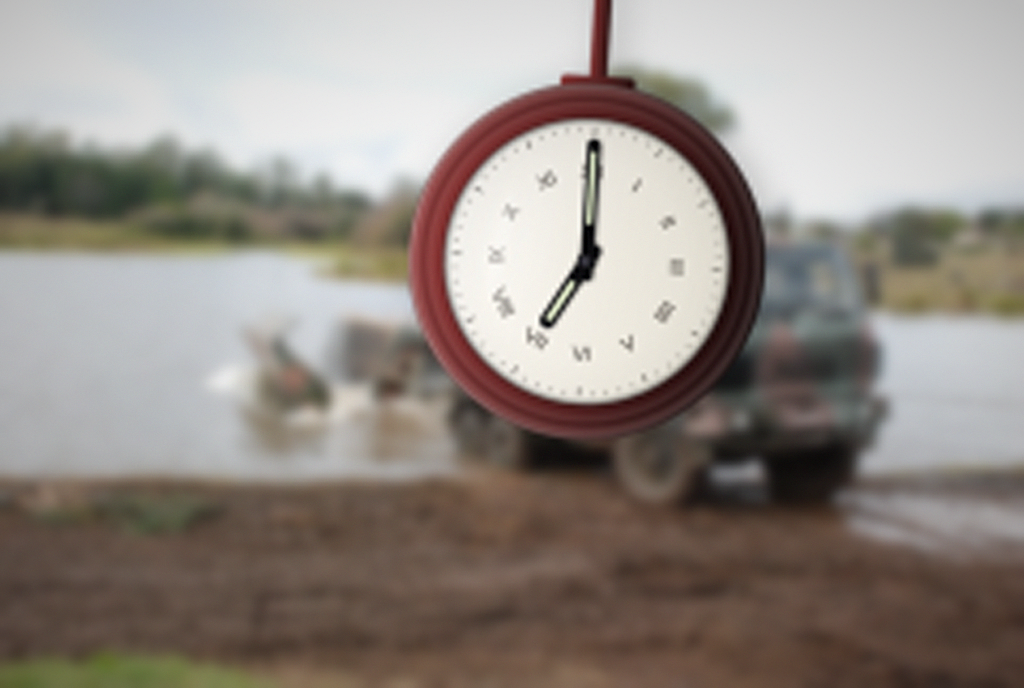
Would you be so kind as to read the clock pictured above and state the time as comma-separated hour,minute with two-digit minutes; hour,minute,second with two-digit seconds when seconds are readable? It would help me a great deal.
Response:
7,00
